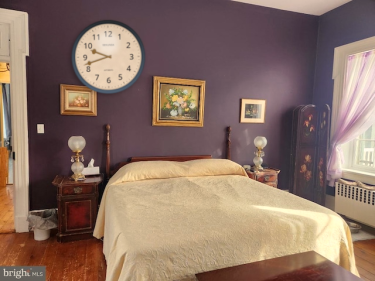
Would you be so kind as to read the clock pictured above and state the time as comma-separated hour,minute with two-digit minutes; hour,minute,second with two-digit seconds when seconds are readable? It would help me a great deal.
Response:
9,42
